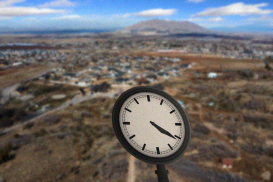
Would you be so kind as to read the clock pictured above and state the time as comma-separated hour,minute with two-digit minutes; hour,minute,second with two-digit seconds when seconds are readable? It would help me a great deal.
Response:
4,21
